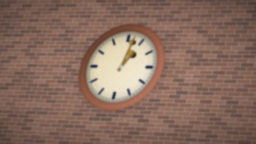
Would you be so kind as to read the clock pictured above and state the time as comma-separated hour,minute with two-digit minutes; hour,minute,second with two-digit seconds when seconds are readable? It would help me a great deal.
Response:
1,02
